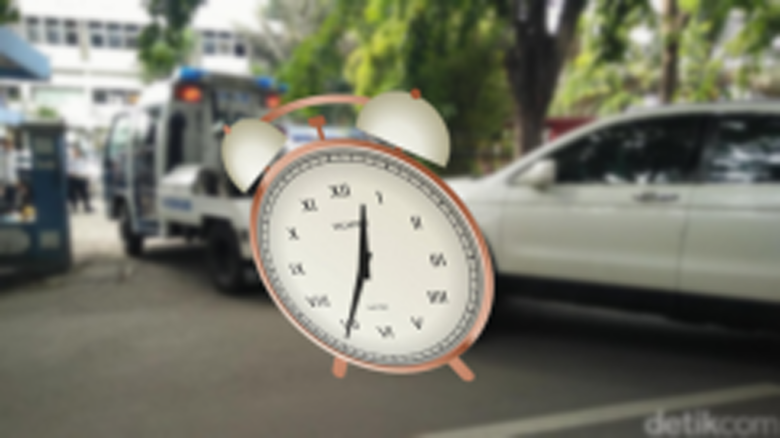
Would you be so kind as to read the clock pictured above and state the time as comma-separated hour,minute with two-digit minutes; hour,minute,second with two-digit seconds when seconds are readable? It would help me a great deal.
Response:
12,35
